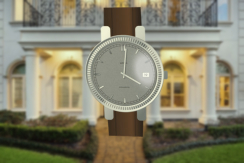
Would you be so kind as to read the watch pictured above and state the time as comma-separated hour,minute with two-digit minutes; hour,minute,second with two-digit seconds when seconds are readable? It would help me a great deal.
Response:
4,01
